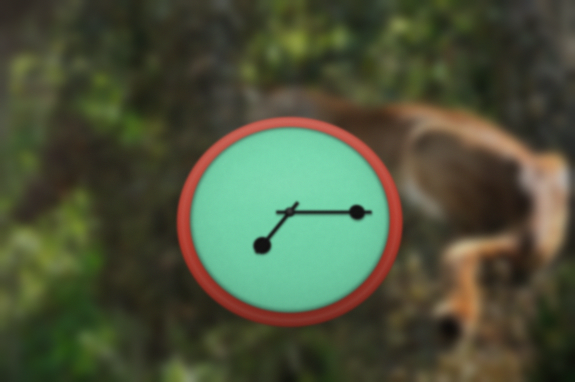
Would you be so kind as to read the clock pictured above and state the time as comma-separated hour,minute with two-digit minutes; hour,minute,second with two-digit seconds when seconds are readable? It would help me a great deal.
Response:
7,15
